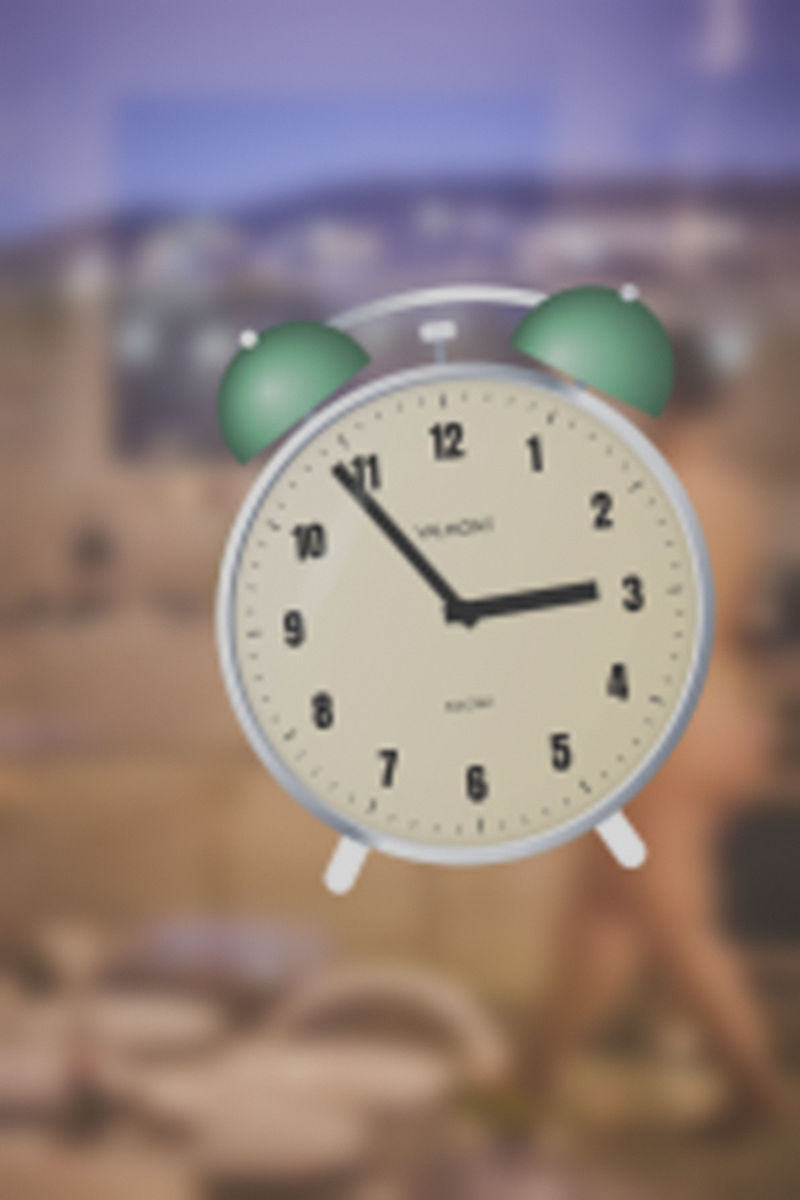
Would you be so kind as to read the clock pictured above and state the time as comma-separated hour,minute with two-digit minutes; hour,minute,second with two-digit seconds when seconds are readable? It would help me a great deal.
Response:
2,54
